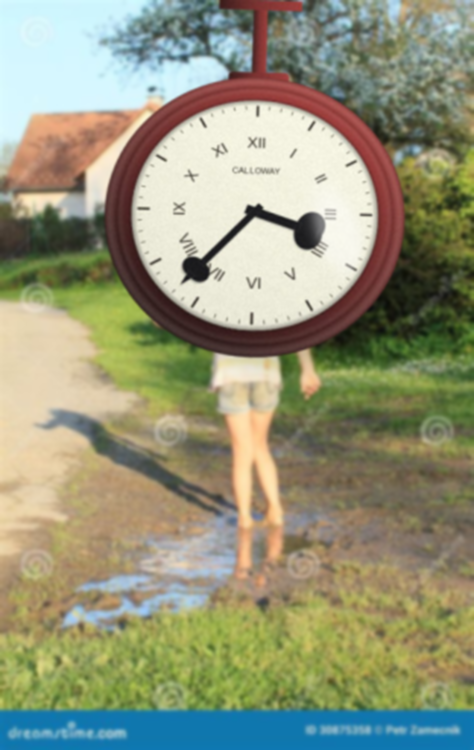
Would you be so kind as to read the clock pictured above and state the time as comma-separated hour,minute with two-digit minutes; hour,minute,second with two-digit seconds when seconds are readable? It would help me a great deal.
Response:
3,37
